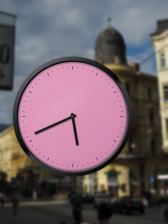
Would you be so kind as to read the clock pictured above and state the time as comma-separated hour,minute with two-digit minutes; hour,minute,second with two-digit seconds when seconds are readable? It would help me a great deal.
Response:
5,41
